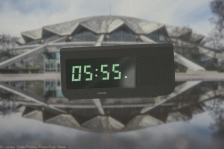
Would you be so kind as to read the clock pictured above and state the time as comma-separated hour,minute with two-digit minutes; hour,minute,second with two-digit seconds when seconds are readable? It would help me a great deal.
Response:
5,55
